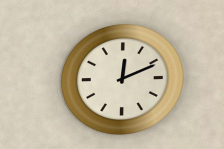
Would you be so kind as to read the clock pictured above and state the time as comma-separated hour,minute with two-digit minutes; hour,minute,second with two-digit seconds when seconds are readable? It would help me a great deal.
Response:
12,11
